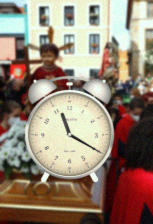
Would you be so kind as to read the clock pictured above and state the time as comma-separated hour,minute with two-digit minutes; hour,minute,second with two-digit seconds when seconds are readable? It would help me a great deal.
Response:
11,20
